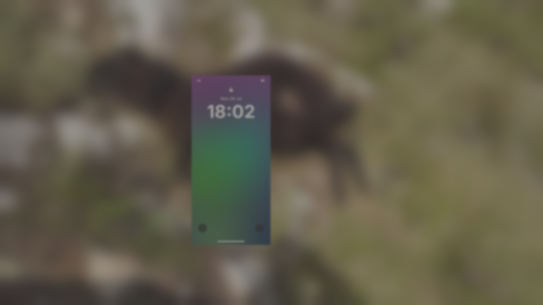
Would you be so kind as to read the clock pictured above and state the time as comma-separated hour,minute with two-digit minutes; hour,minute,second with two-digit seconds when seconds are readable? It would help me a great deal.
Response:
18,02
